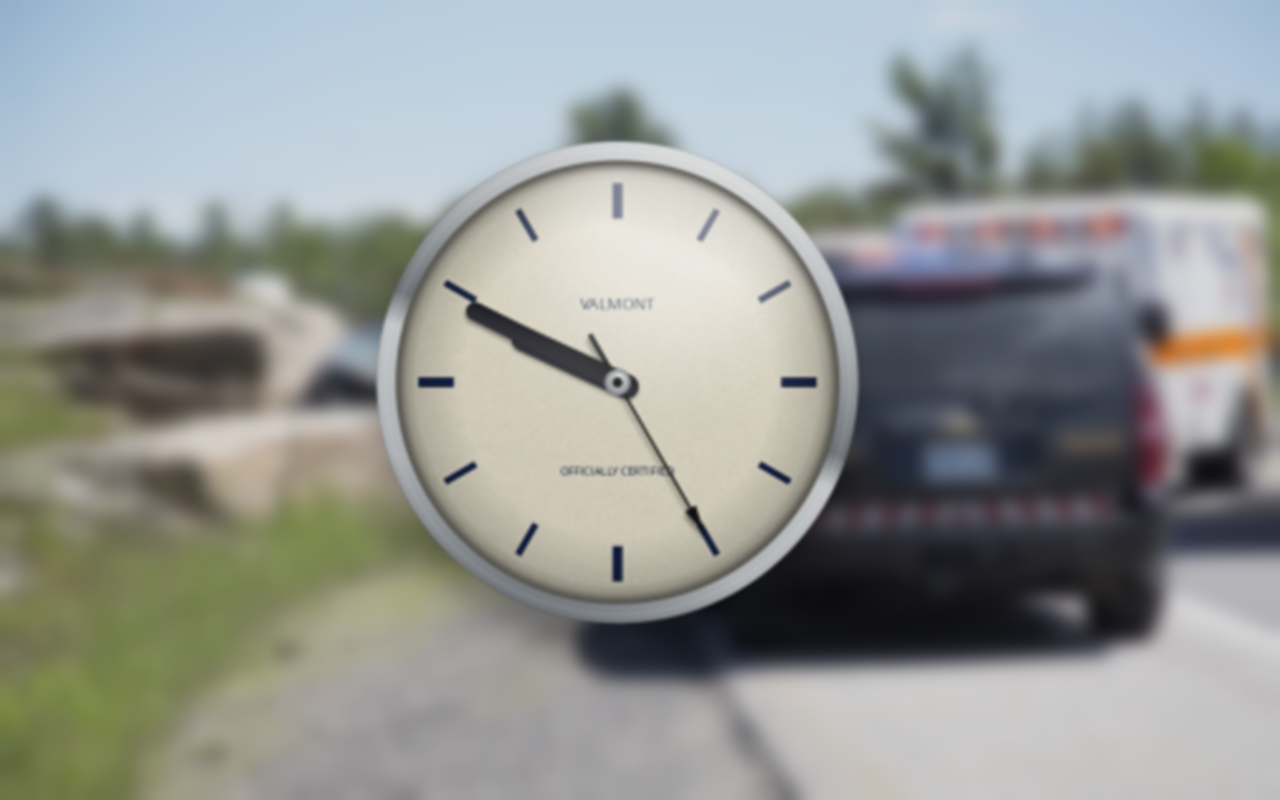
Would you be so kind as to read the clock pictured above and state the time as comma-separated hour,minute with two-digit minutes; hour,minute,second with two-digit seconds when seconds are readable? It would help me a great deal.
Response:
9,49,25
